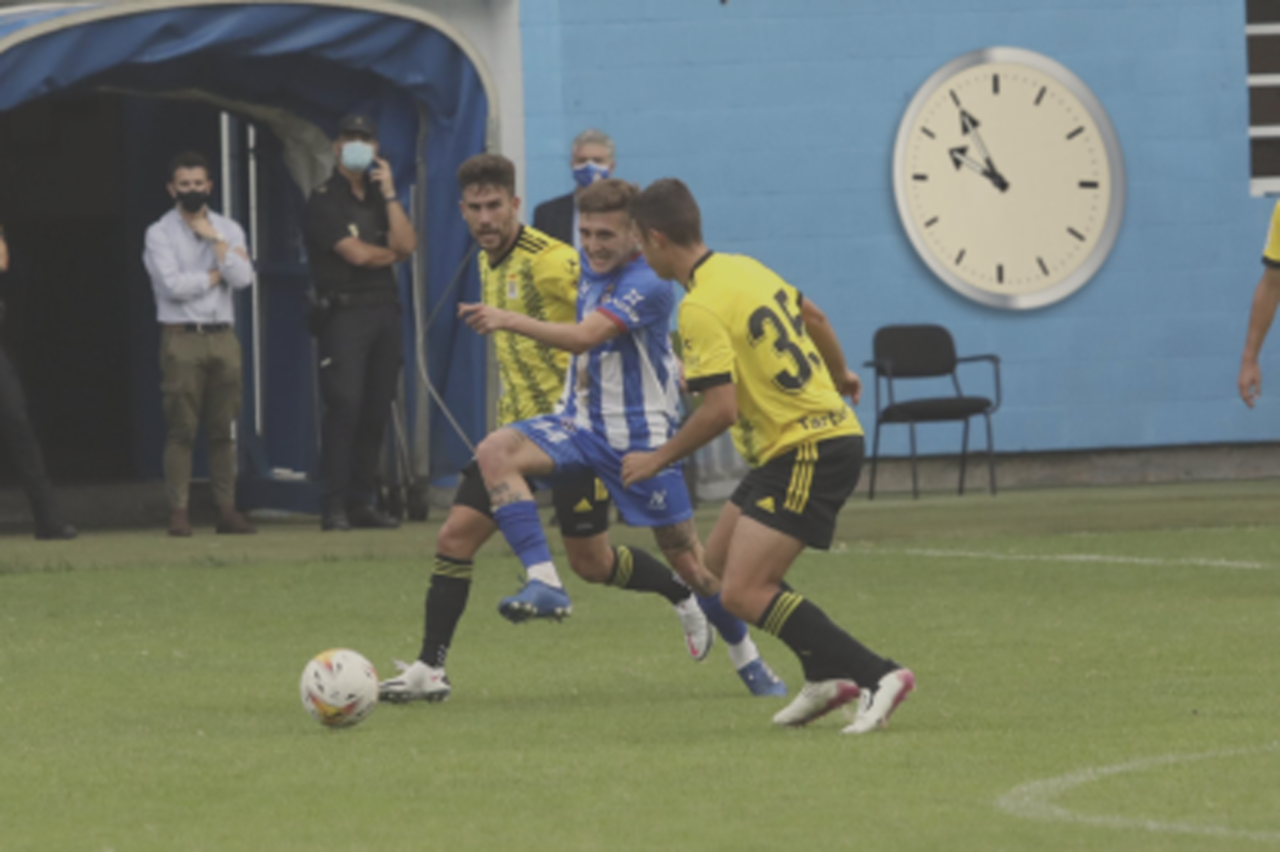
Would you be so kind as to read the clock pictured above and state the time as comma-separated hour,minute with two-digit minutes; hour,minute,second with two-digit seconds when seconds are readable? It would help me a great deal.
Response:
9,55
